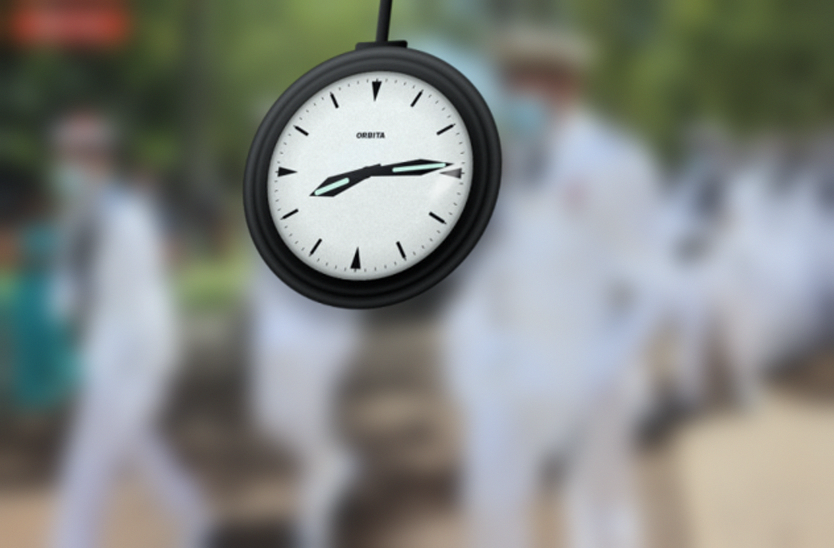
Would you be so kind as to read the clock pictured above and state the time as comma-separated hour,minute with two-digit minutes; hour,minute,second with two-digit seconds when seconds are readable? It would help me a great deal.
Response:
8,14
